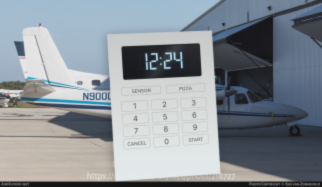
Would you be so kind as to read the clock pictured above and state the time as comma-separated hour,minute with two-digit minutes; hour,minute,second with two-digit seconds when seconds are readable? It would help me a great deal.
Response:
12,24
